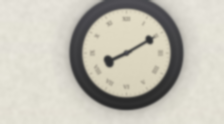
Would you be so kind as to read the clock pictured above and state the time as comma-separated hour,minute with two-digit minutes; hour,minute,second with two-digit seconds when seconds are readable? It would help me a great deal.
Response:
8,10
